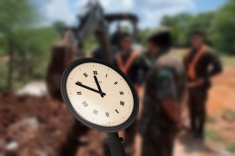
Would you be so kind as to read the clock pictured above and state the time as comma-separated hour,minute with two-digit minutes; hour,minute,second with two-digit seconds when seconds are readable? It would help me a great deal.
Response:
11,49
